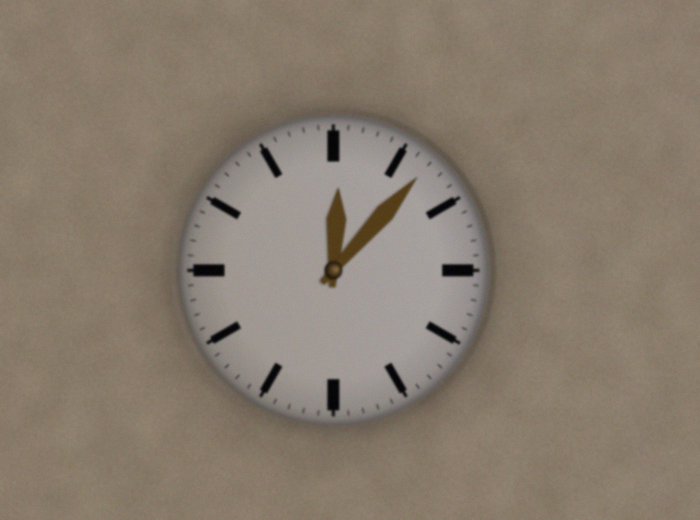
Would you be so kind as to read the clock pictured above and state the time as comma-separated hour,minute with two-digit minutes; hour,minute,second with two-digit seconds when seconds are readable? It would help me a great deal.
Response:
12,07
